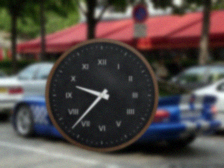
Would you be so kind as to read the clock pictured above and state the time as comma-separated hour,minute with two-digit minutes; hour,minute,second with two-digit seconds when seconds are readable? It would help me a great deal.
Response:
9,37
